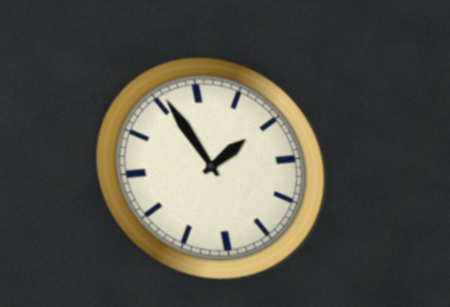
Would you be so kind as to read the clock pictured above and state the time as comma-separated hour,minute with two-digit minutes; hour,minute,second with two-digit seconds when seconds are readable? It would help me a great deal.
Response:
1,56
